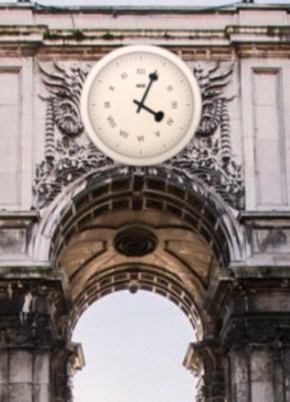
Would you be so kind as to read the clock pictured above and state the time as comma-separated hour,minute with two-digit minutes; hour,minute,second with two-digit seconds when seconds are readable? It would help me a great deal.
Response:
4,04
